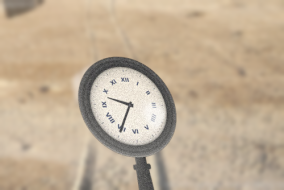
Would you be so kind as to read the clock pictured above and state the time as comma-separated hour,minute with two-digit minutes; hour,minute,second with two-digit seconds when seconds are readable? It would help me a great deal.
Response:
9,35
